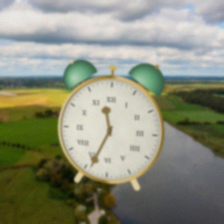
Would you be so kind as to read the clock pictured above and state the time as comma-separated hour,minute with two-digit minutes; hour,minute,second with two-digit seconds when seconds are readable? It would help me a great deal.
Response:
11,34
